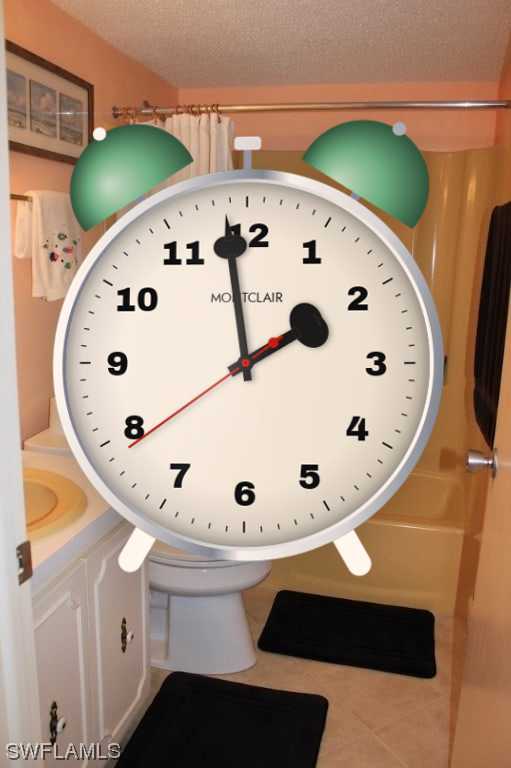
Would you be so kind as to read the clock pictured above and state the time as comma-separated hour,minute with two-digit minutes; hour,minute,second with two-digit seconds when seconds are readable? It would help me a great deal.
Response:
1,58,39
